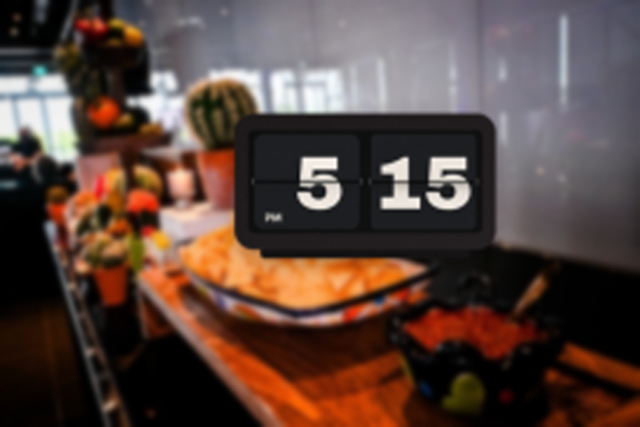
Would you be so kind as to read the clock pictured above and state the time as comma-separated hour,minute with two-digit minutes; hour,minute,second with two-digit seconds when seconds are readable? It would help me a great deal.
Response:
5,15
